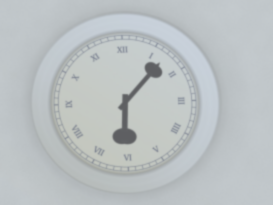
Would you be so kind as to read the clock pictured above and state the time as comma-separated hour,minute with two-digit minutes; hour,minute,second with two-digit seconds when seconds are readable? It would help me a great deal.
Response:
6,07
